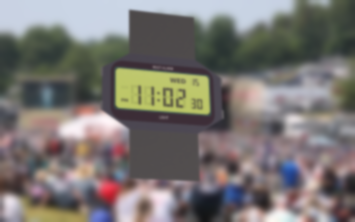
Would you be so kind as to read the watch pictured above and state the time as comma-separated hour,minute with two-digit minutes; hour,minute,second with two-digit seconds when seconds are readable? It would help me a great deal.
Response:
11,02
